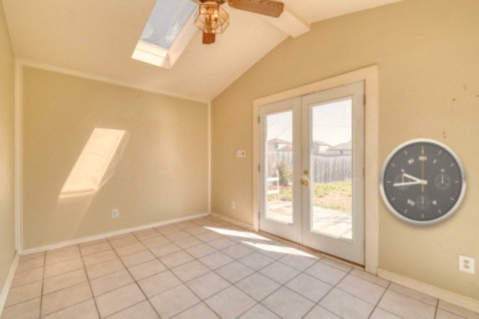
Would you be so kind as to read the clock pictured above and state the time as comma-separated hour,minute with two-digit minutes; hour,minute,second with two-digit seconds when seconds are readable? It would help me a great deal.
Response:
9,44
